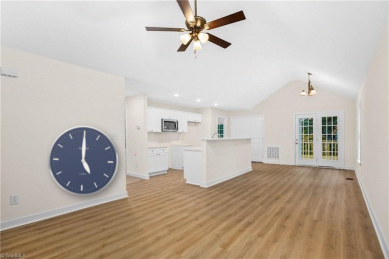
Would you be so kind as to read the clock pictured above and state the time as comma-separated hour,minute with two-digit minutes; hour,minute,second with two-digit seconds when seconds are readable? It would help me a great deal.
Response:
5,00
